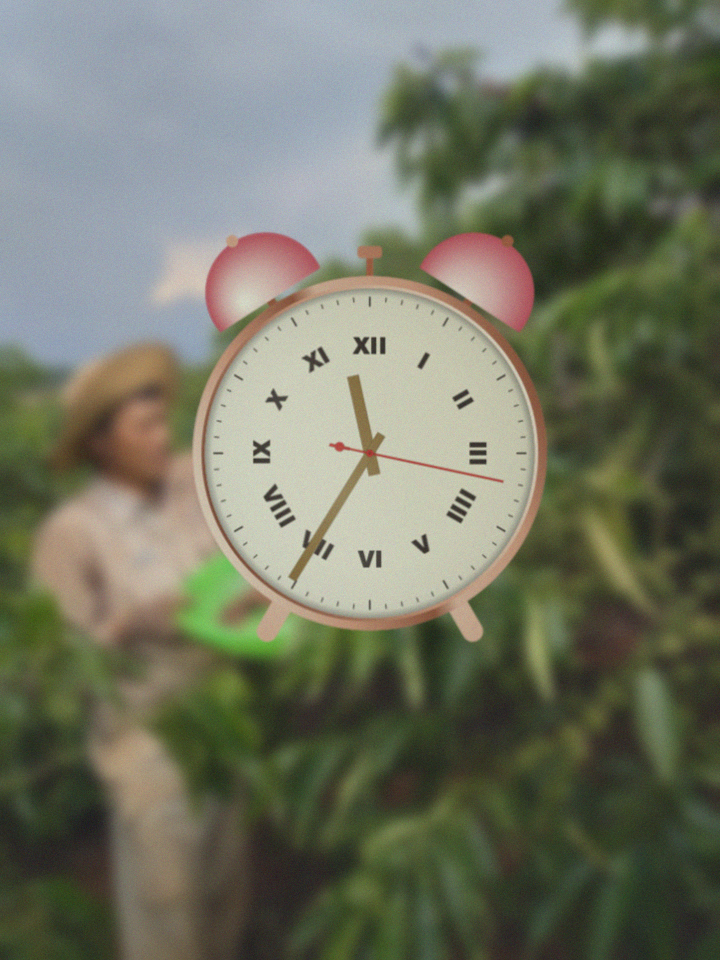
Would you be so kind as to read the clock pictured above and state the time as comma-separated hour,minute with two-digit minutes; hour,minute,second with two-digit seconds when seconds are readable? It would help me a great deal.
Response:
11,35,17
